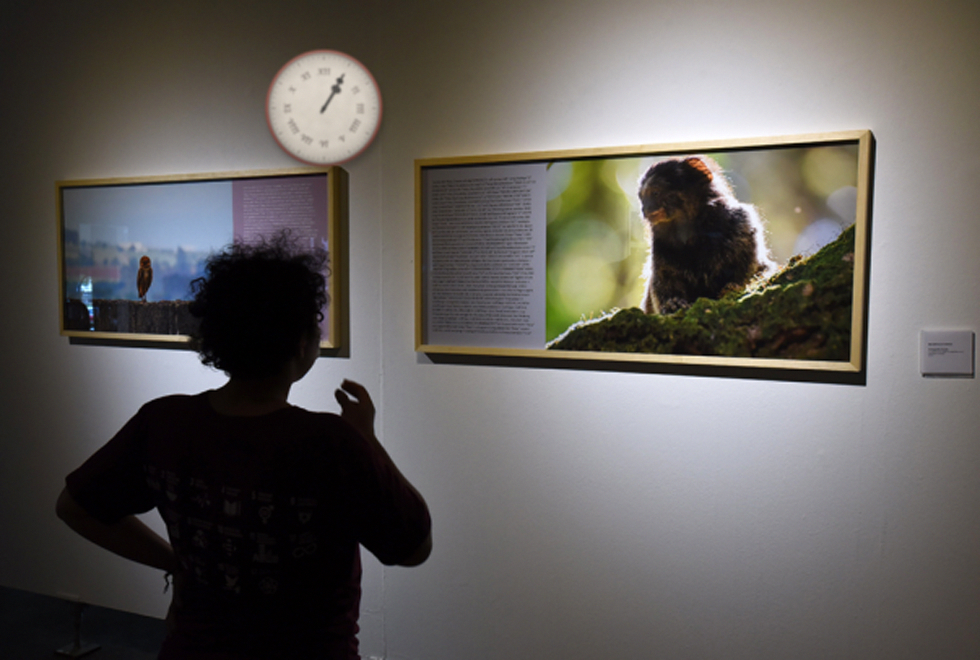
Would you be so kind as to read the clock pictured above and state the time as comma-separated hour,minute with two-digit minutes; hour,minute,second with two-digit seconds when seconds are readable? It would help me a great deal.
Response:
1,05
